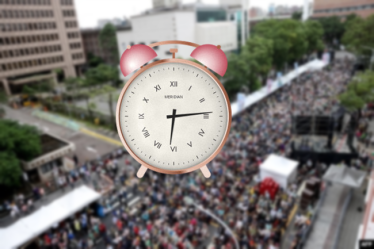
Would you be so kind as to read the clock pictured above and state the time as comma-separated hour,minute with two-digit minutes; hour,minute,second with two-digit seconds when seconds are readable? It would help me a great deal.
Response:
6,14
